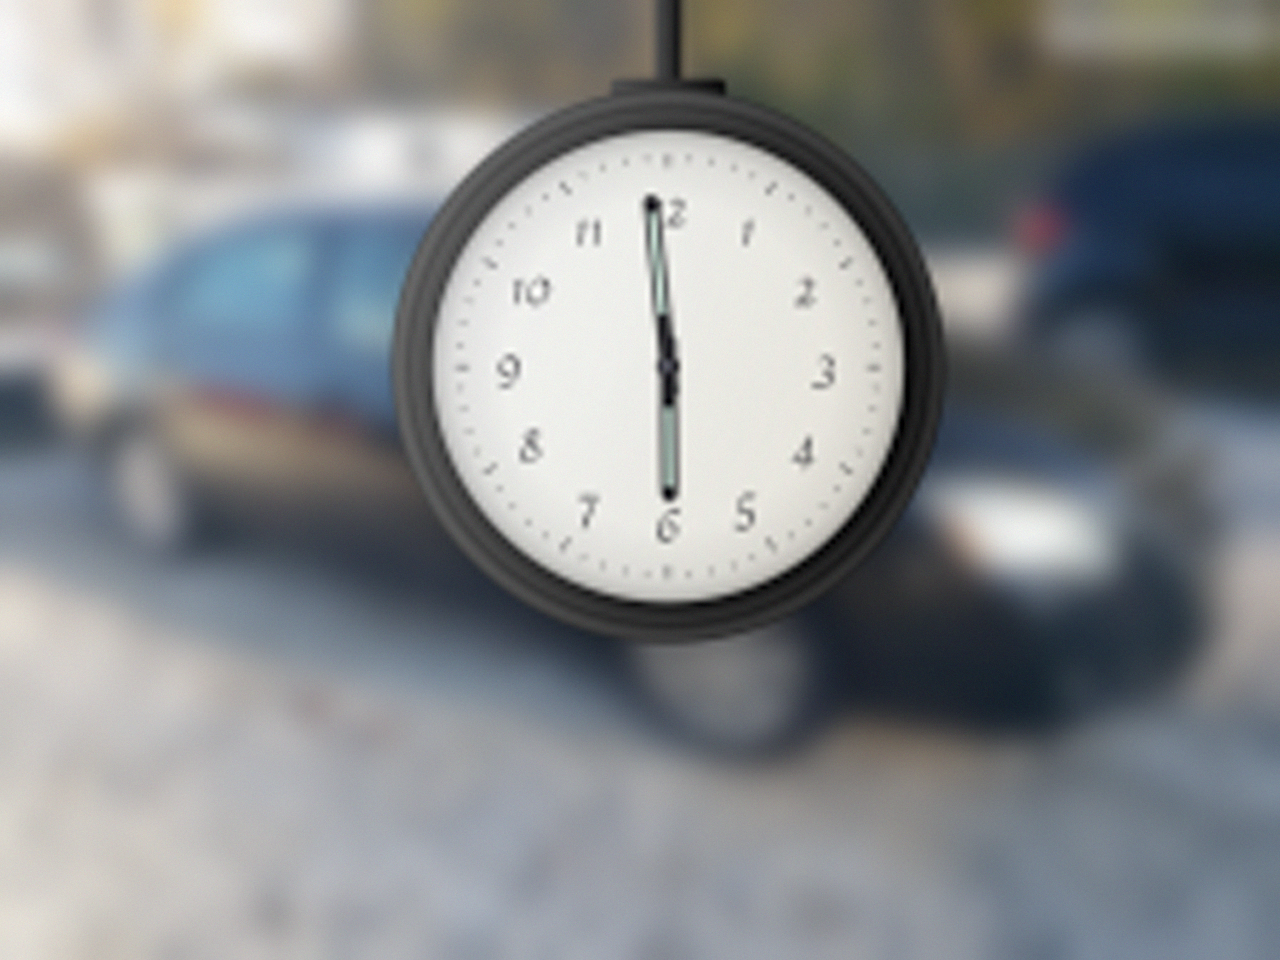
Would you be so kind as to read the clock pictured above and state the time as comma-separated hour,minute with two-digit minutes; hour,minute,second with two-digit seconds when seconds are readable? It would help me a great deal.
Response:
5,59
